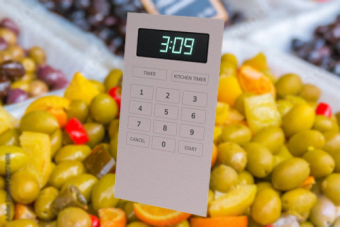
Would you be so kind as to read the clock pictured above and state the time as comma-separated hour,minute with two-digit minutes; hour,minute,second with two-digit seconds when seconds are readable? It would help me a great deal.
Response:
3,09
